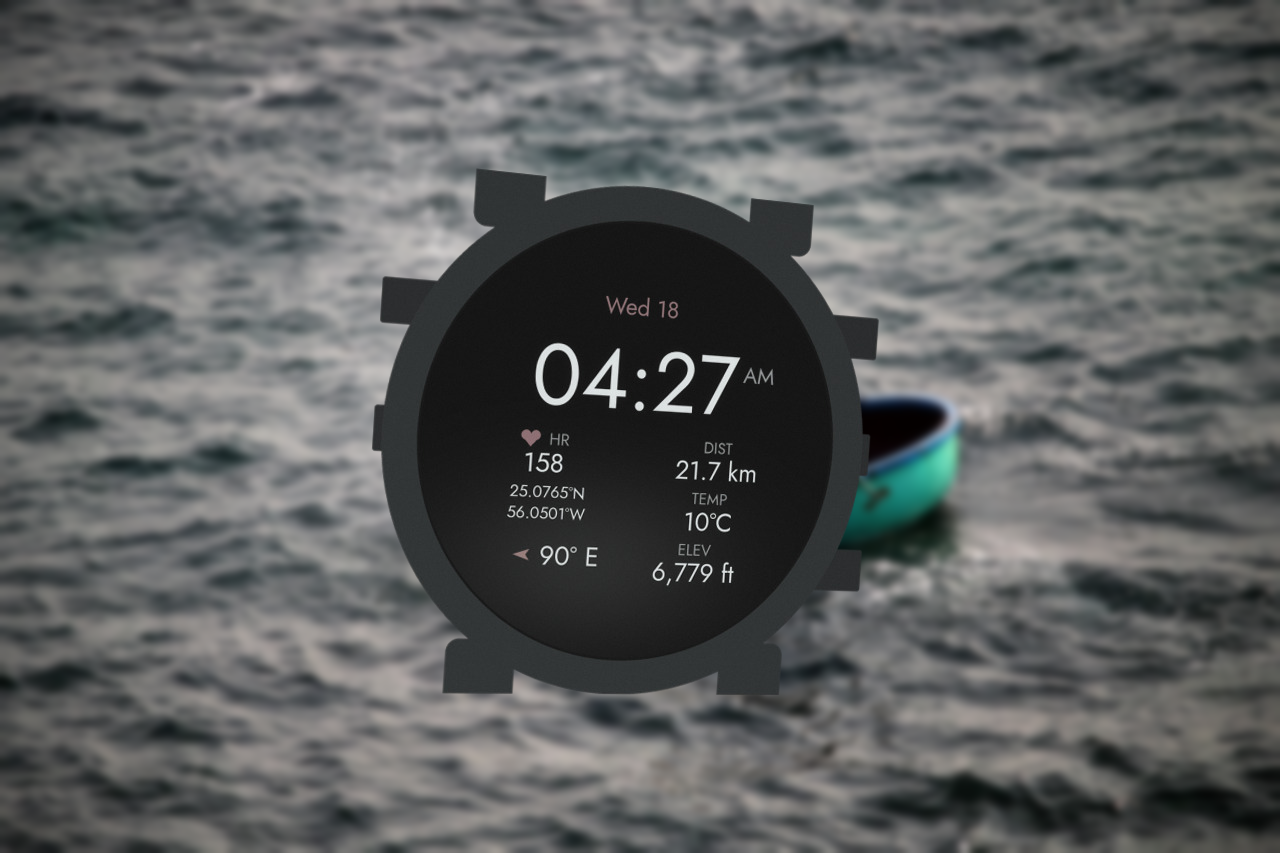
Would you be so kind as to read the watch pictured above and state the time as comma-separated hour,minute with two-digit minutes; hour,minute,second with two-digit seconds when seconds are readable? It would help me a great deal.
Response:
4,27
